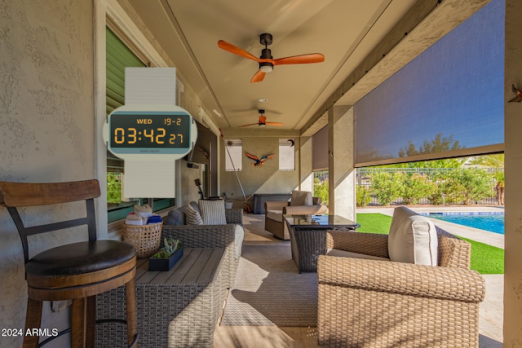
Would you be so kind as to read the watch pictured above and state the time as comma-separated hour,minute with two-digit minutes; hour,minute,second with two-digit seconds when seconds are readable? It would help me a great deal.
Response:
3,42,27
